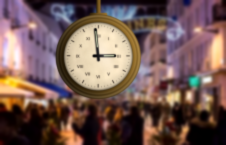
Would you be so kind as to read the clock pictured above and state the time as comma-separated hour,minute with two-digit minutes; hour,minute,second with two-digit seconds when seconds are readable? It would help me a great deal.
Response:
2,59
